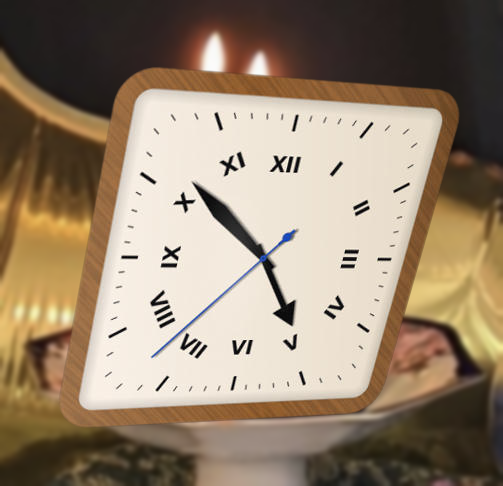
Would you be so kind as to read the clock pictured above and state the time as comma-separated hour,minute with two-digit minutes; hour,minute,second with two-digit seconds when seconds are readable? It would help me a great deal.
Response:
4,51,37
